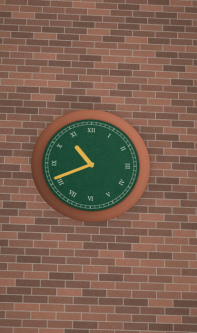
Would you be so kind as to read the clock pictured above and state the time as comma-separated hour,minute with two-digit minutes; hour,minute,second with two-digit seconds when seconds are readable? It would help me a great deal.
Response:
10,41
